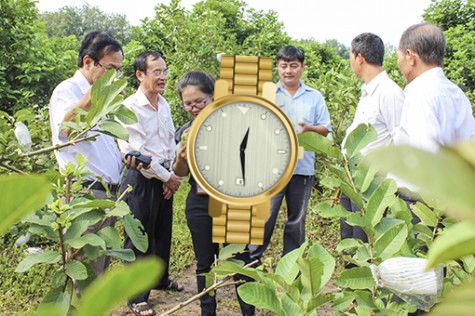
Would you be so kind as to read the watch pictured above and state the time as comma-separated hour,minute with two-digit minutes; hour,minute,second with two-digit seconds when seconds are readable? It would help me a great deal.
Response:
12,29
